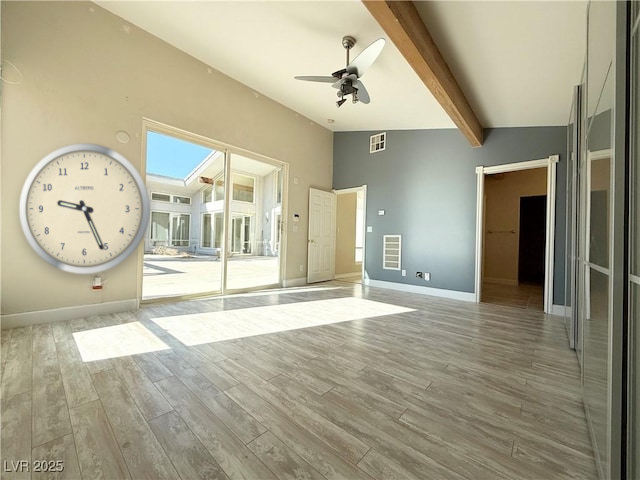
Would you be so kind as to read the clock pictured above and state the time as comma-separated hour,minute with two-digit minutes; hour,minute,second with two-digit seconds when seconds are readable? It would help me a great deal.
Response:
9,26
